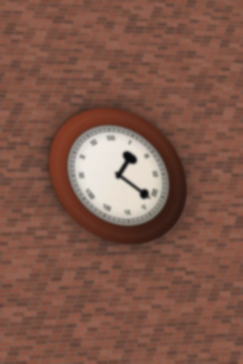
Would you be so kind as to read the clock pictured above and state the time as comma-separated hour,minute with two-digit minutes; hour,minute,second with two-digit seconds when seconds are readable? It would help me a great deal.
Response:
1,22
